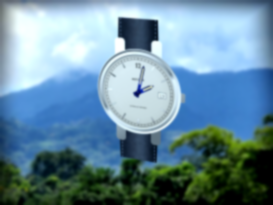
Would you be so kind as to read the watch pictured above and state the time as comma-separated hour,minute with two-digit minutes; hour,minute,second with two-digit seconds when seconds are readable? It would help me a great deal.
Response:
2,02
